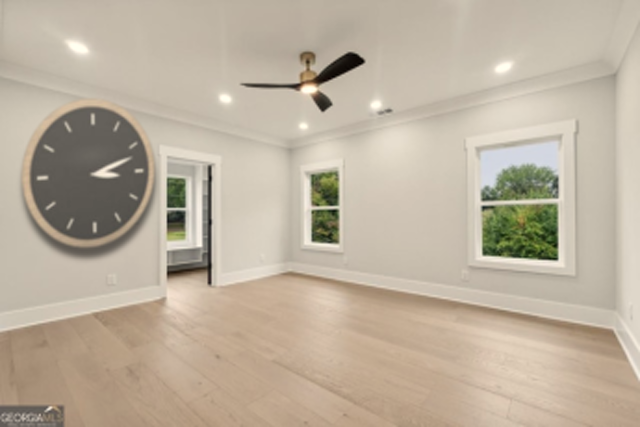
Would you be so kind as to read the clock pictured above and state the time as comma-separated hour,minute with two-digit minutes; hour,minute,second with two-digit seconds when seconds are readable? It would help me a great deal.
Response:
3,12
